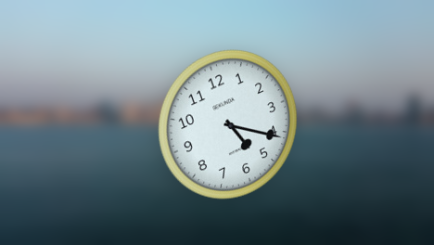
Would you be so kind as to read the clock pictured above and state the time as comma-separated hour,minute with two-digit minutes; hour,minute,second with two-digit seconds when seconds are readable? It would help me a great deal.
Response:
5,21
